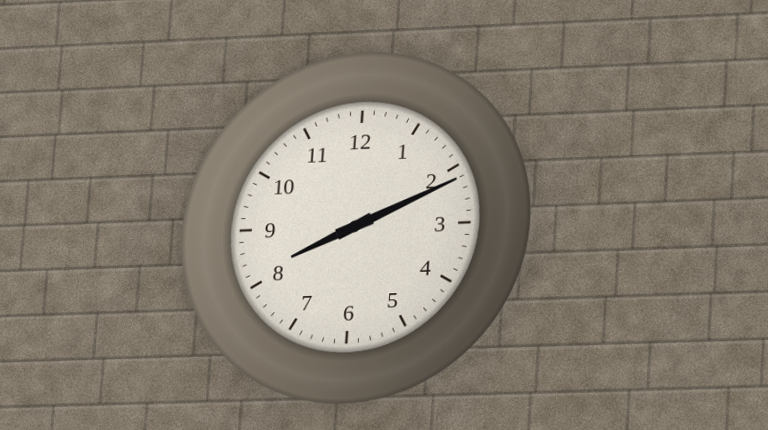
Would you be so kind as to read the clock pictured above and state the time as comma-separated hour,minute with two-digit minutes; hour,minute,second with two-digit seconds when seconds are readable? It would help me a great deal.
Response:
8,11
